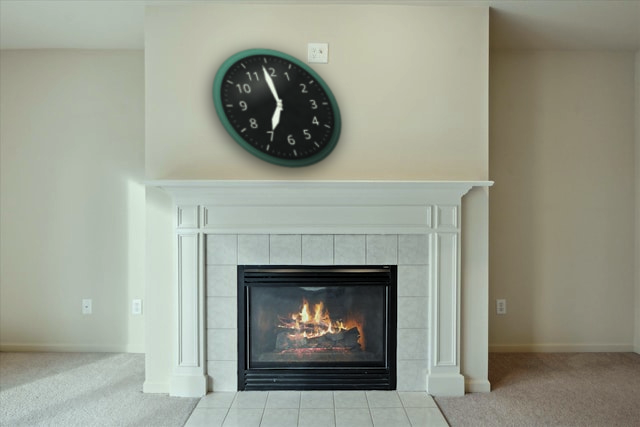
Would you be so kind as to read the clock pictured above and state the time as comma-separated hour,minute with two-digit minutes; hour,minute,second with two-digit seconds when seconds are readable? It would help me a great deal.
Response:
6,59
